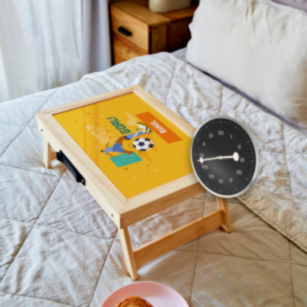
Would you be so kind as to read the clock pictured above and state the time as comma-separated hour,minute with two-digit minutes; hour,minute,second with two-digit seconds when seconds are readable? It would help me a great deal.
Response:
2,43
